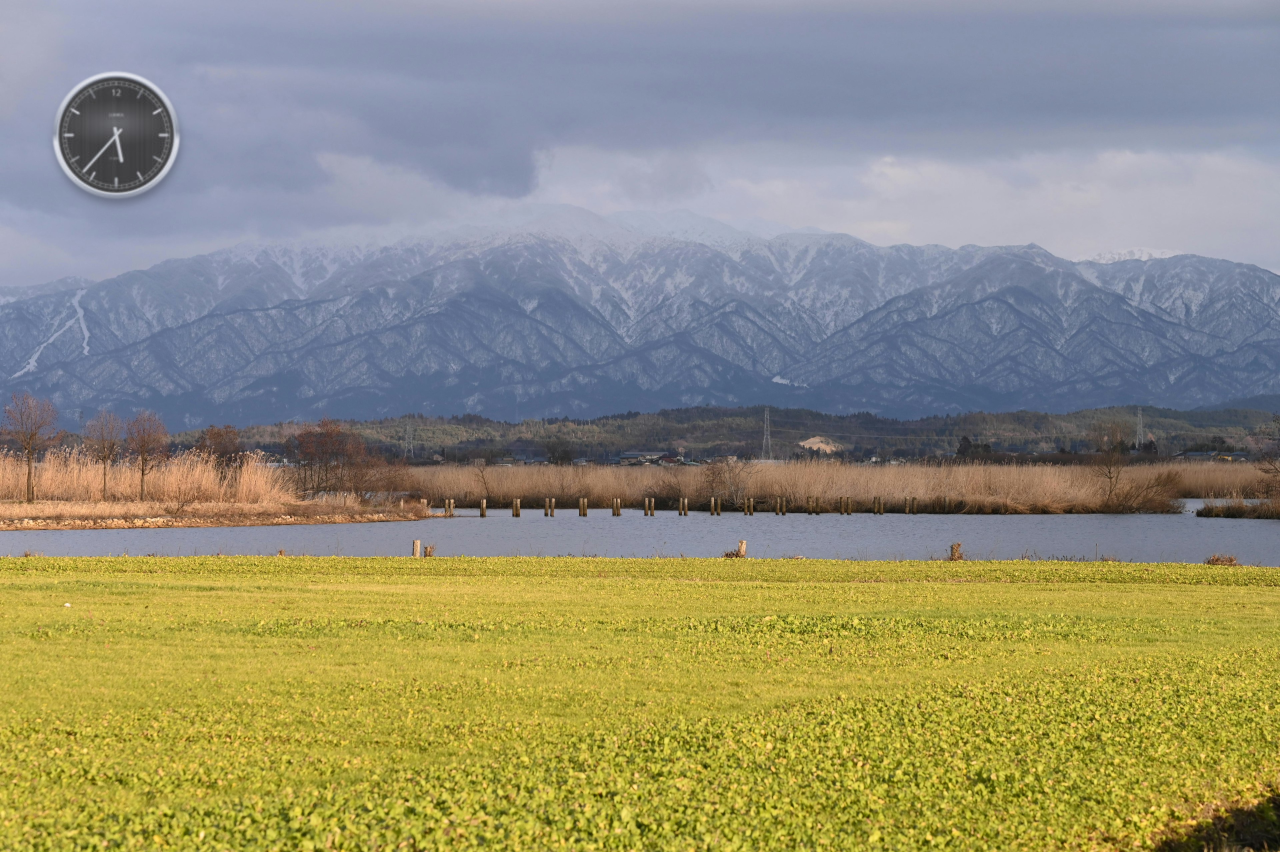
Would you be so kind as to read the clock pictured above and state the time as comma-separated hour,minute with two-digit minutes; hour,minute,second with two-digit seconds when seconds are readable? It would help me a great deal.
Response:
5,37
